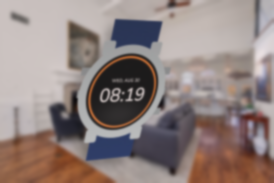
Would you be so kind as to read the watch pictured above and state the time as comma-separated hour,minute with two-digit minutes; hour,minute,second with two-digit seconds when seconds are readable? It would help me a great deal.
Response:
8,19
